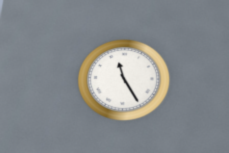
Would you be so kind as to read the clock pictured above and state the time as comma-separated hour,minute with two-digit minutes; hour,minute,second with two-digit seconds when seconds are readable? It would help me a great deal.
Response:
11,25
